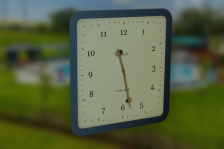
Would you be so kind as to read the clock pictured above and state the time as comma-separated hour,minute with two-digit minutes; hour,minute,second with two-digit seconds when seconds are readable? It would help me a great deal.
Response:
11,28
